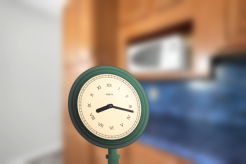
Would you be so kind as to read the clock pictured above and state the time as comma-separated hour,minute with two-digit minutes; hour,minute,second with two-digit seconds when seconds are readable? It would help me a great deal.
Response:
8,17
